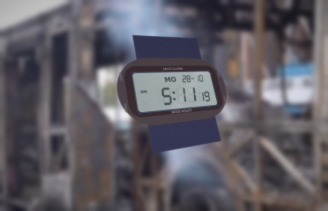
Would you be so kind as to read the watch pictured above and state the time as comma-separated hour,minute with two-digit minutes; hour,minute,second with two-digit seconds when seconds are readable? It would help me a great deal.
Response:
5,11,19
